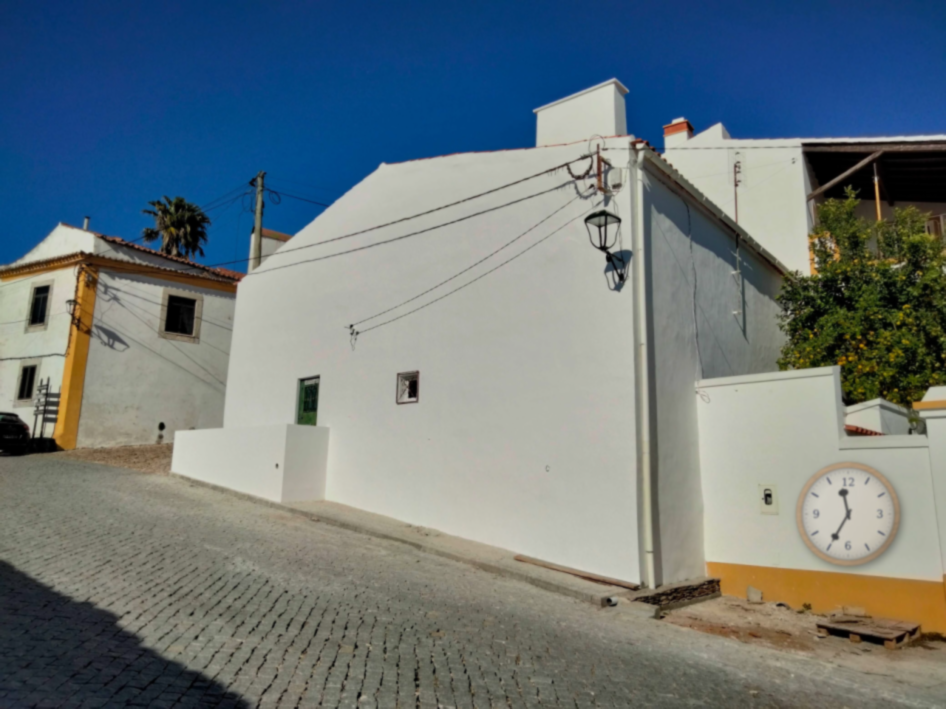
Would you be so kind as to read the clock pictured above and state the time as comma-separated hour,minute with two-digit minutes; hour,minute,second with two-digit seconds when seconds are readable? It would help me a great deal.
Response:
11,35
